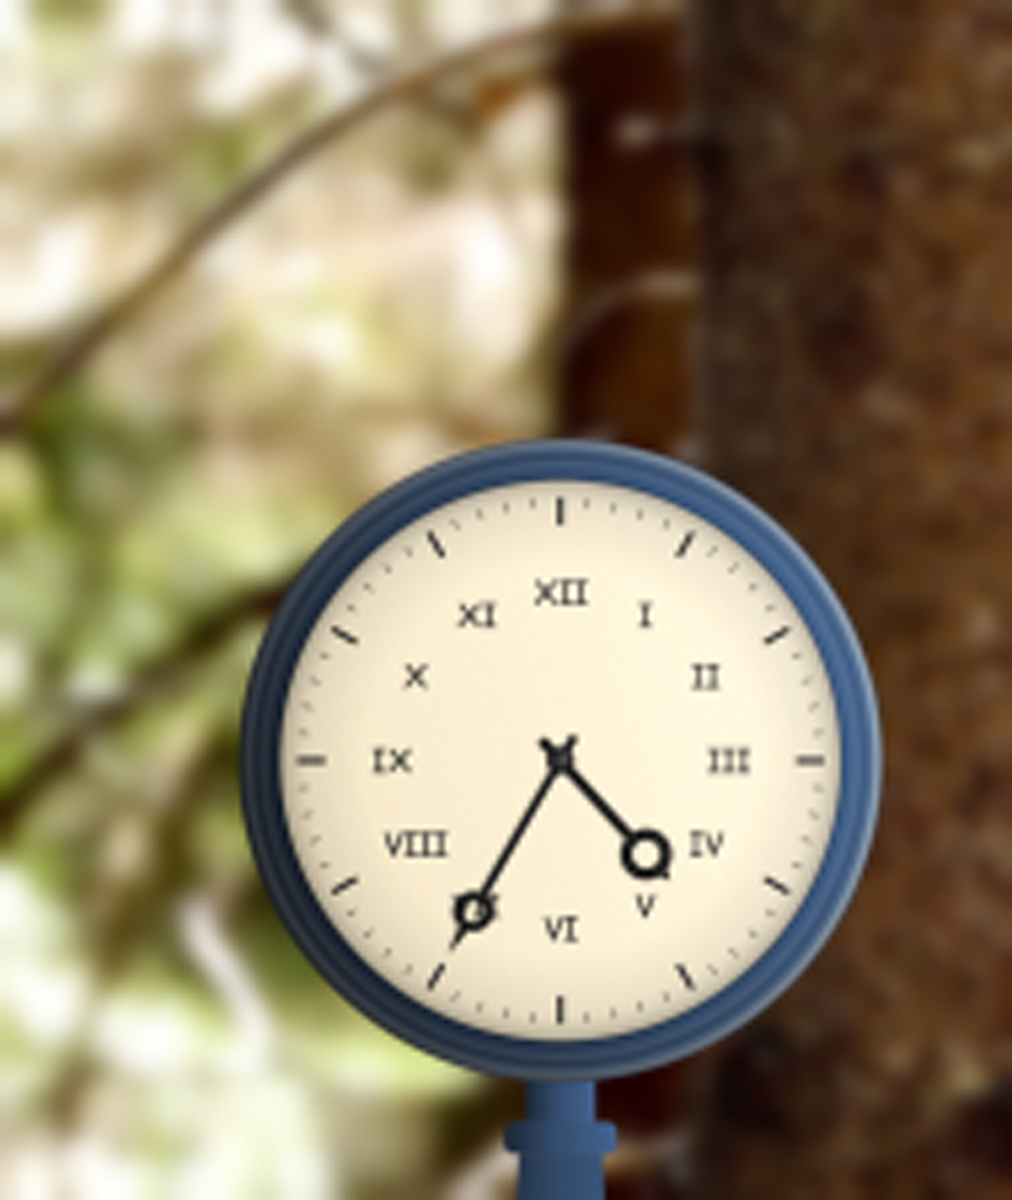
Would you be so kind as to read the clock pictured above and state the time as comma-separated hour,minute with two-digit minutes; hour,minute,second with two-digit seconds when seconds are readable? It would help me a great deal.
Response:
4,35
